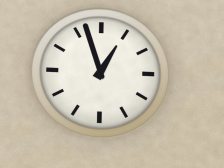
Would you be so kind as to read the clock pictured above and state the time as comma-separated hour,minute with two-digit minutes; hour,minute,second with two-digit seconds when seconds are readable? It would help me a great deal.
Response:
12,57
